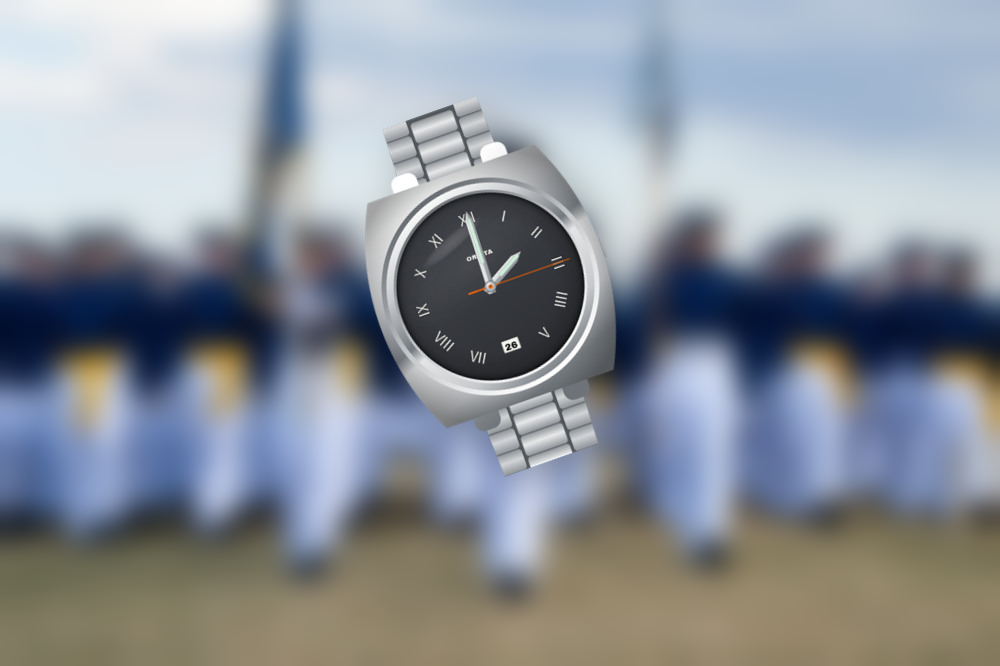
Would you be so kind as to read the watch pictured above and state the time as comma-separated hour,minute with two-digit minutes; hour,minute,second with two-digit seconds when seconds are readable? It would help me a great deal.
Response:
2,00,15
